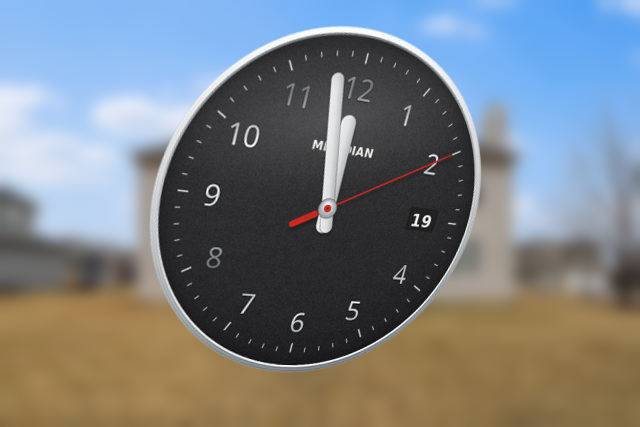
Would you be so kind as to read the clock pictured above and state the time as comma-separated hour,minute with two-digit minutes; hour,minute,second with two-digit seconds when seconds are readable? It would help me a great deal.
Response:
11,58,10
